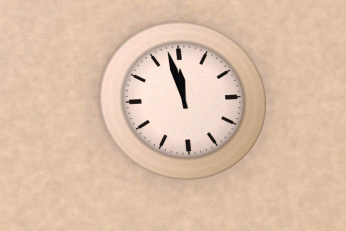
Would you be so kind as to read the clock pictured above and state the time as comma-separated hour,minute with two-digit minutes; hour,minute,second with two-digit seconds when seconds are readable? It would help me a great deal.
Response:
11,58
